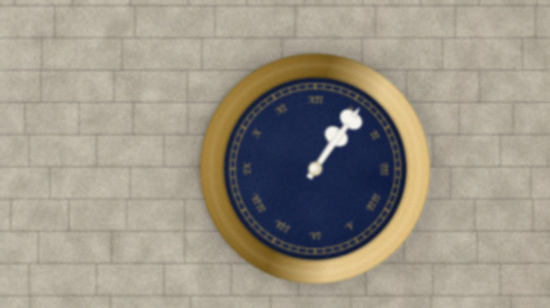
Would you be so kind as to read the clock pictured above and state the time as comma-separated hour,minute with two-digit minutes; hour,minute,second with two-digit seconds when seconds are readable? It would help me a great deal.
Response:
1,06
